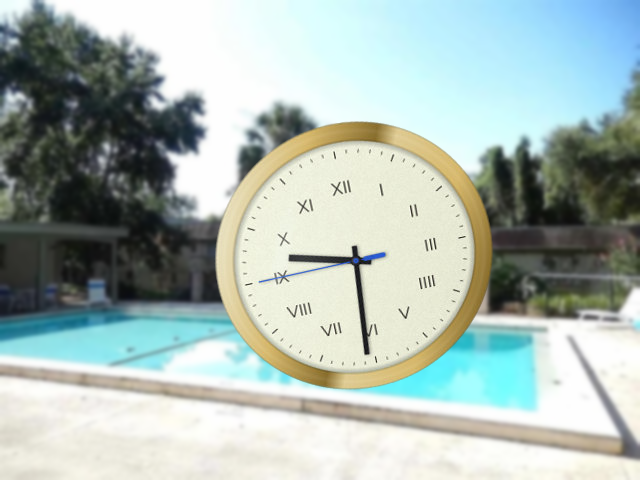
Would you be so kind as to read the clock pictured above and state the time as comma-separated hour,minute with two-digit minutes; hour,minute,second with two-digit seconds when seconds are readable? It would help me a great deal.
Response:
9,30,45
